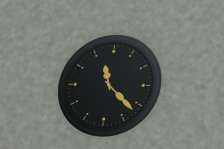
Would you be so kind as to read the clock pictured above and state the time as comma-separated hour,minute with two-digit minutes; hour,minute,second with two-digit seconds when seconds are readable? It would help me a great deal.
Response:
11,22
